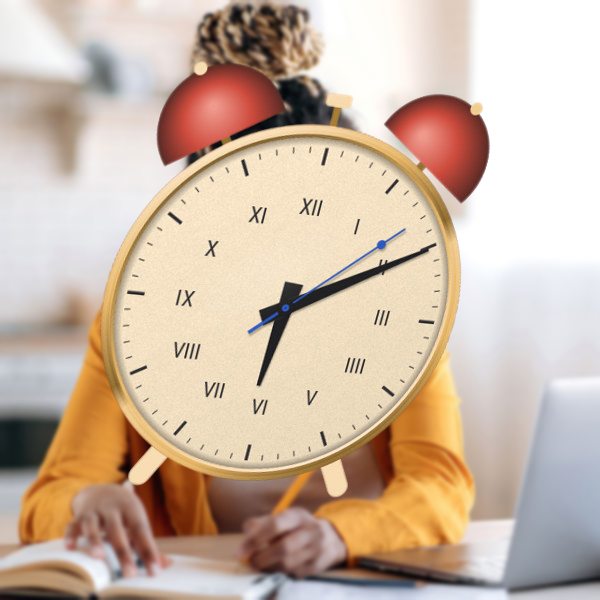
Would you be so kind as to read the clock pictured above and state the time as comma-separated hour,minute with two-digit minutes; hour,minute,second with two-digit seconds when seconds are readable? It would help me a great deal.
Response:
6,10,08
